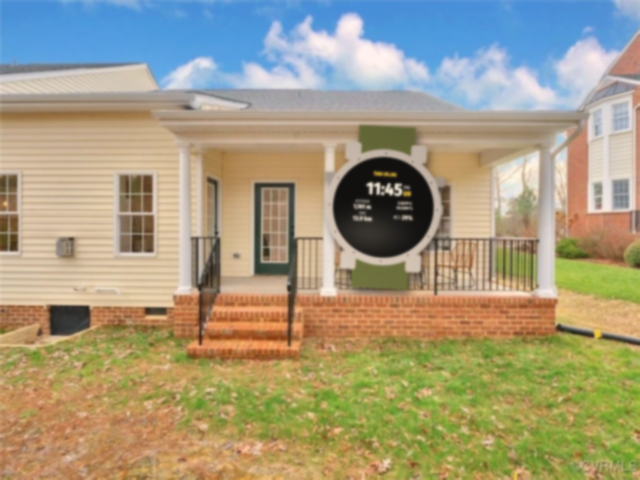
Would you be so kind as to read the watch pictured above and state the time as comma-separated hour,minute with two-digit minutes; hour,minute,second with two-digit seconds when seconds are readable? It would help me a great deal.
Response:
11,45
